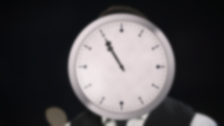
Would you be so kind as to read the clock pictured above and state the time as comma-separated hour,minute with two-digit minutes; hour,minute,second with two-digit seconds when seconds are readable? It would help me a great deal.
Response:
10,55
